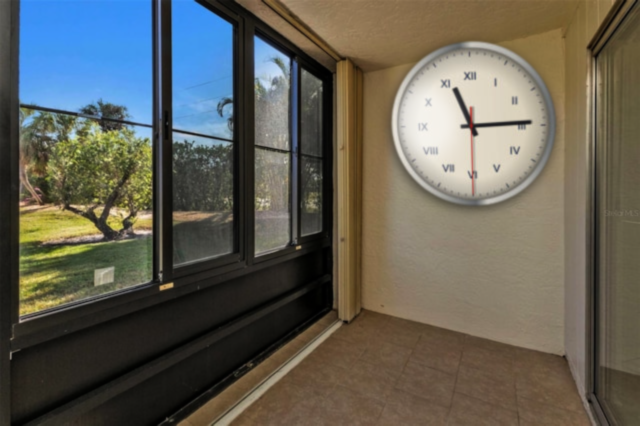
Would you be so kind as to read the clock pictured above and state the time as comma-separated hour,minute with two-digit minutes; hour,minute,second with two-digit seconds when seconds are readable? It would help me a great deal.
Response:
11,14,30
